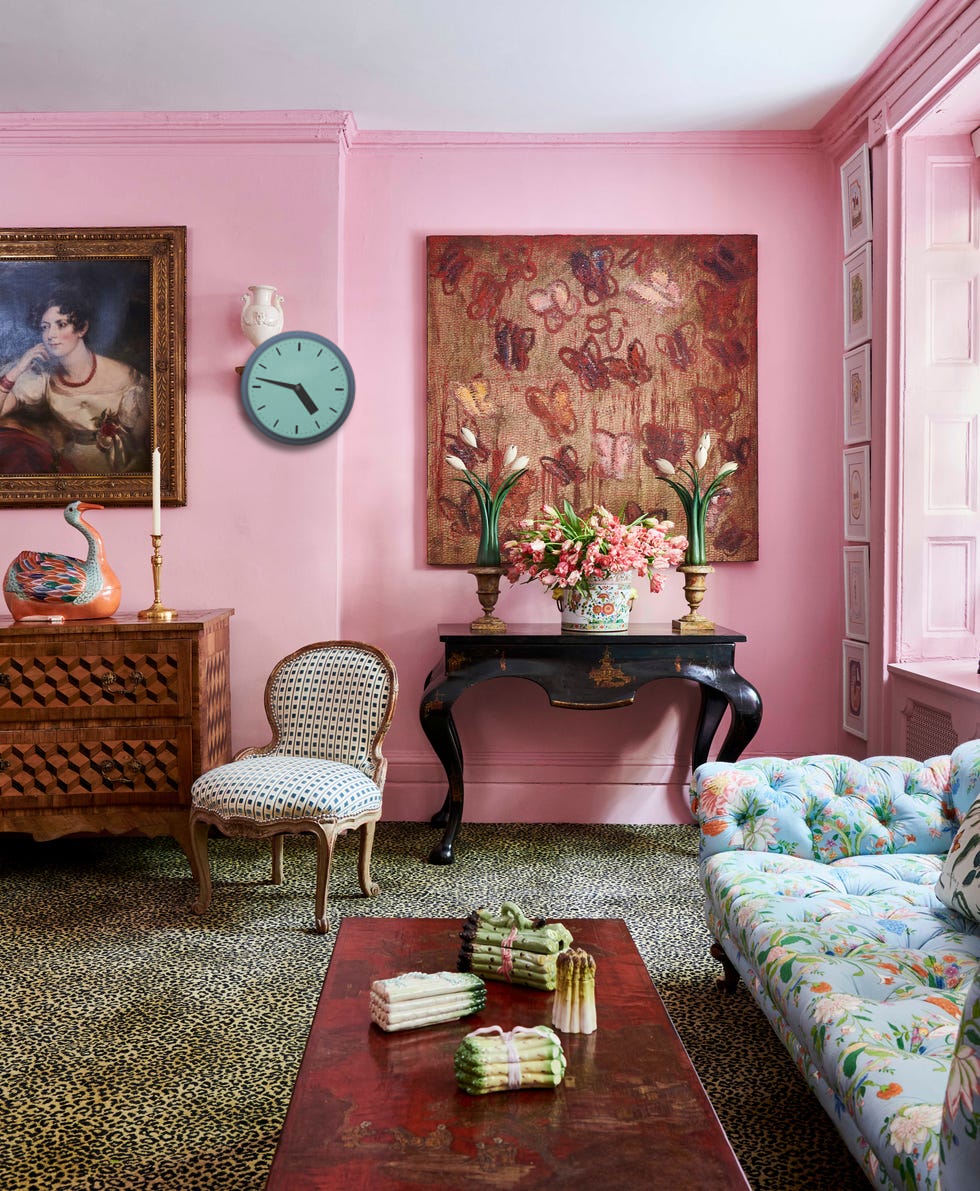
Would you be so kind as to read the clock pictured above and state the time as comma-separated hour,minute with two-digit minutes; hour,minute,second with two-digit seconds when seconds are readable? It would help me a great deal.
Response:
4,47
